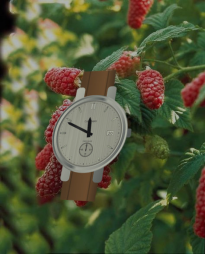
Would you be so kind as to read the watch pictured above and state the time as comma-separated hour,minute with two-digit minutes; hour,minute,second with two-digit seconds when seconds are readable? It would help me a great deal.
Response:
11,49
